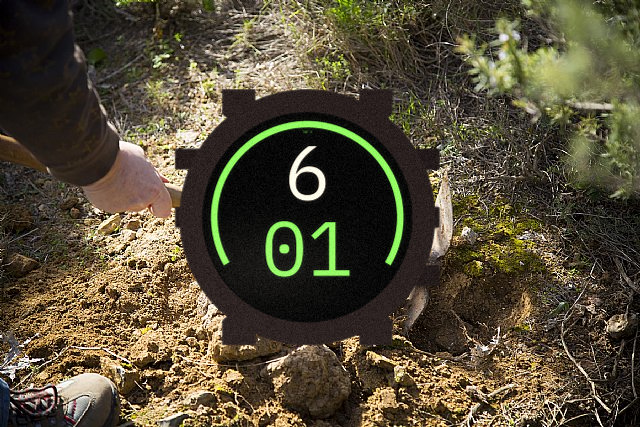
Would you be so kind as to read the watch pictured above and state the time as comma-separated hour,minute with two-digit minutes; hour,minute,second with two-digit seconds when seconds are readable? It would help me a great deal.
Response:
6,01
